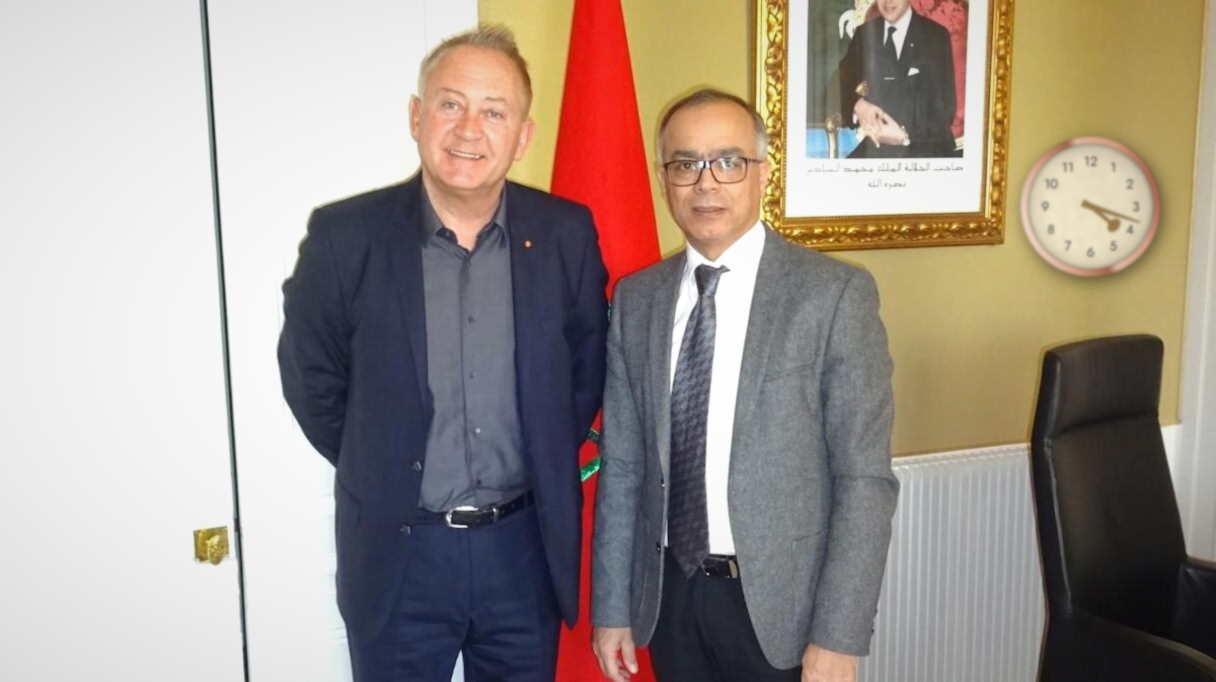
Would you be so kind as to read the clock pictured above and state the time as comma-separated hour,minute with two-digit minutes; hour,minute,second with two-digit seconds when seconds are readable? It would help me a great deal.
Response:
4,18
